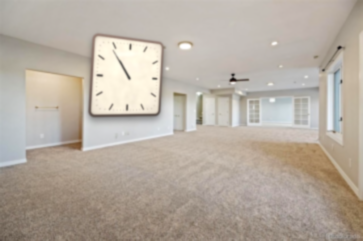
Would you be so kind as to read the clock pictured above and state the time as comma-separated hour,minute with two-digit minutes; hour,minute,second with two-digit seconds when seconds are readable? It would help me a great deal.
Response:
10,54
